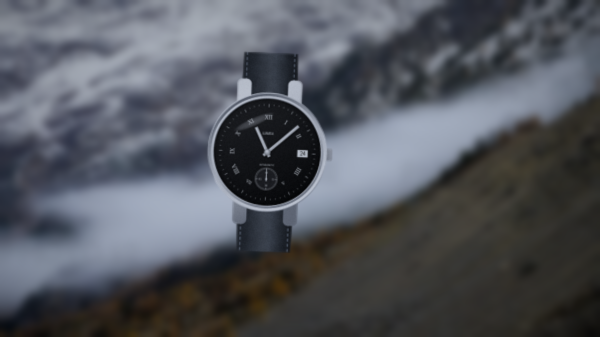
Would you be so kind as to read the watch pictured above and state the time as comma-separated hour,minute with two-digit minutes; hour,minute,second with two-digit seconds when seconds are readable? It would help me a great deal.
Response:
11,08
